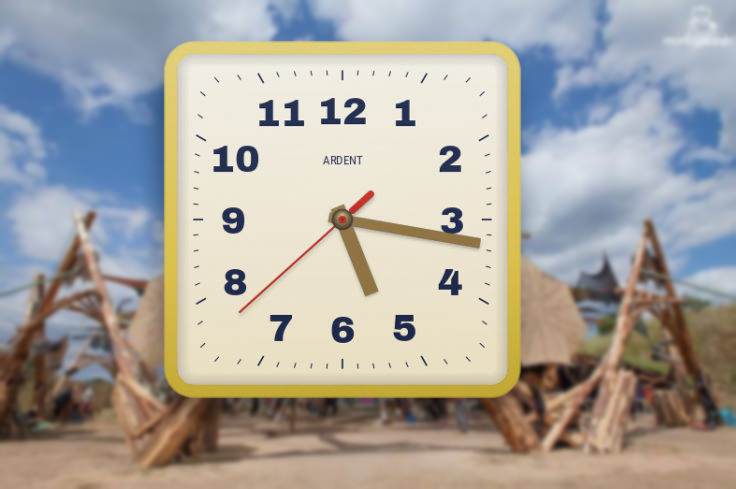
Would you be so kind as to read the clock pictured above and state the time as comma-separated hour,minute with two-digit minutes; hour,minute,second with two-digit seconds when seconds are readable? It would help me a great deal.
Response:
5,16,38
